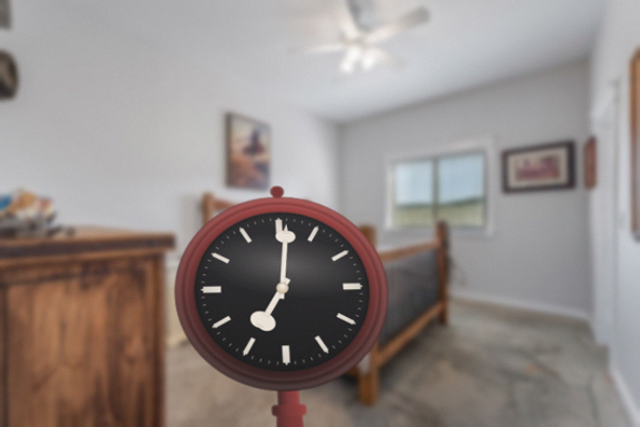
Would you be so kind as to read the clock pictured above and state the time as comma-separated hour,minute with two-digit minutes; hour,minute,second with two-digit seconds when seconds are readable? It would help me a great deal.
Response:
7,01
